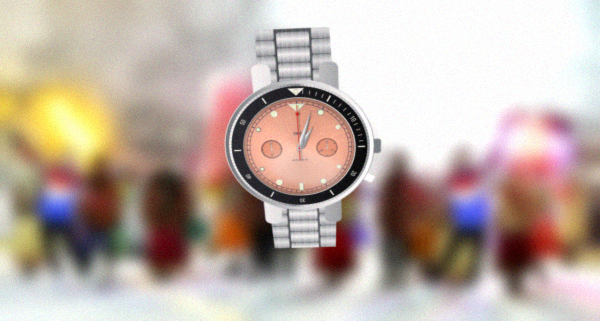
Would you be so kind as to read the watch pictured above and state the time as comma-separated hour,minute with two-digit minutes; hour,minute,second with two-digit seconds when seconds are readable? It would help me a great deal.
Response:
1,03
